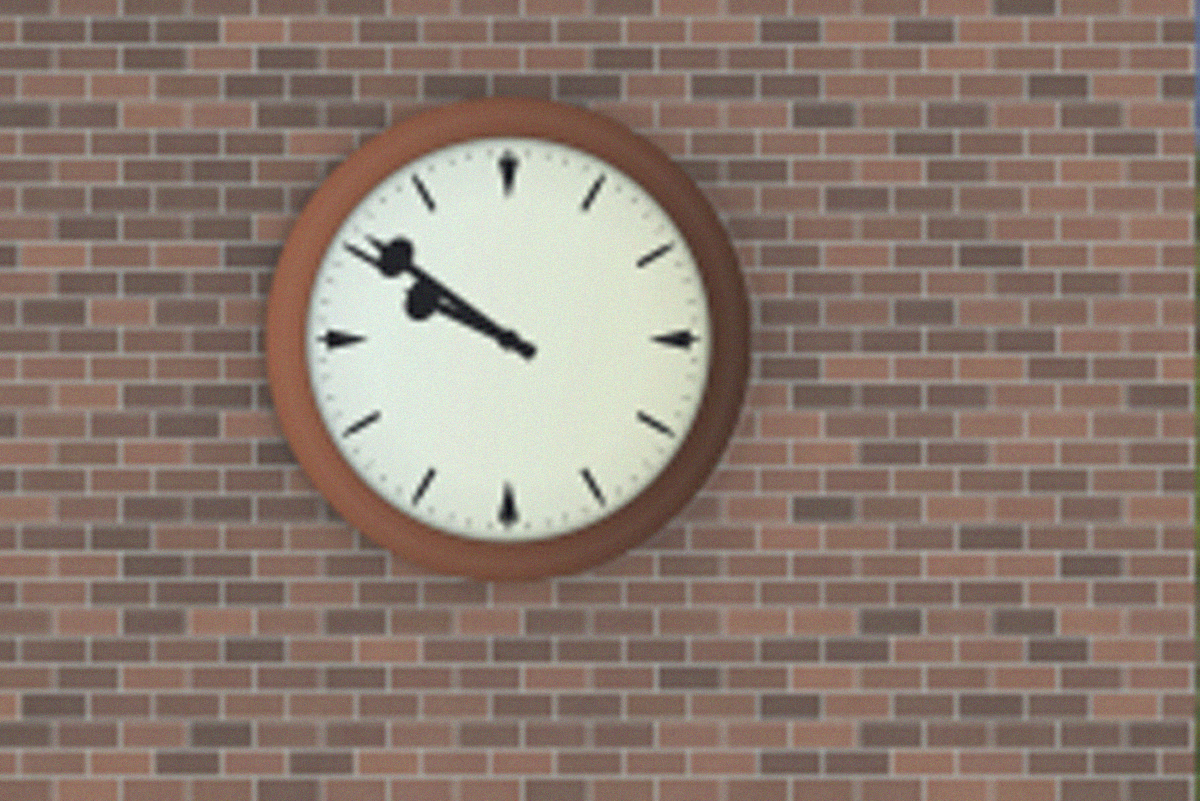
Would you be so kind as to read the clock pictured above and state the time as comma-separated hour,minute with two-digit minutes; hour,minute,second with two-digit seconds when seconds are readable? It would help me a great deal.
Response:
9,51
